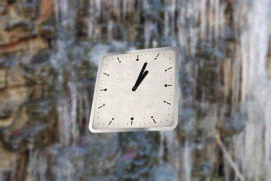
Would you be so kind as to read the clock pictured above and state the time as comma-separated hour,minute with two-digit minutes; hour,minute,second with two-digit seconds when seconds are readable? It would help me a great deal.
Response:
1,03
